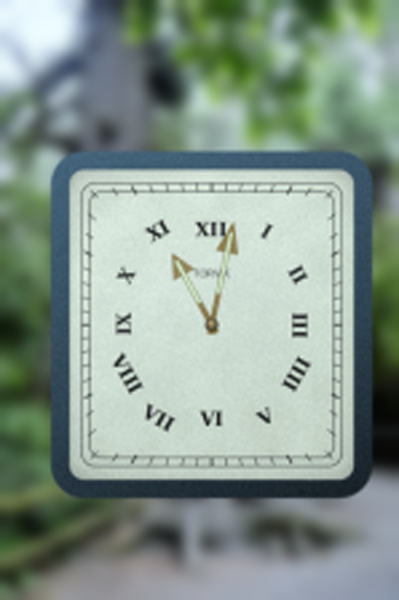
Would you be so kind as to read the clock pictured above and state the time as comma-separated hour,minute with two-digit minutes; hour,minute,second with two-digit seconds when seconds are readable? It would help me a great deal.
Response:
11,02
